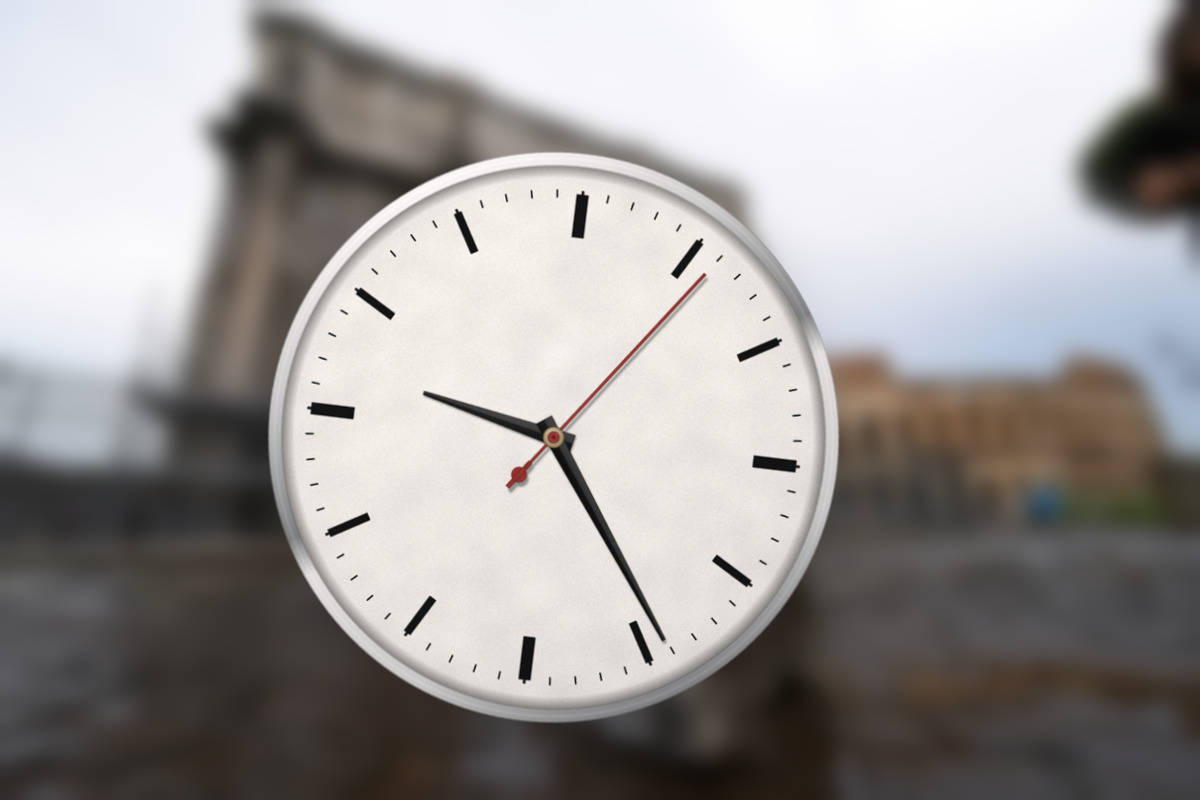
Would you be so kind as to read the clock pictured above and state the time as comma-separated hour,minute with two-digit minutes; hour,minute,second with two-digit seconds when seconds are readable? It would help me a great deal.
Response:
9,24,06
